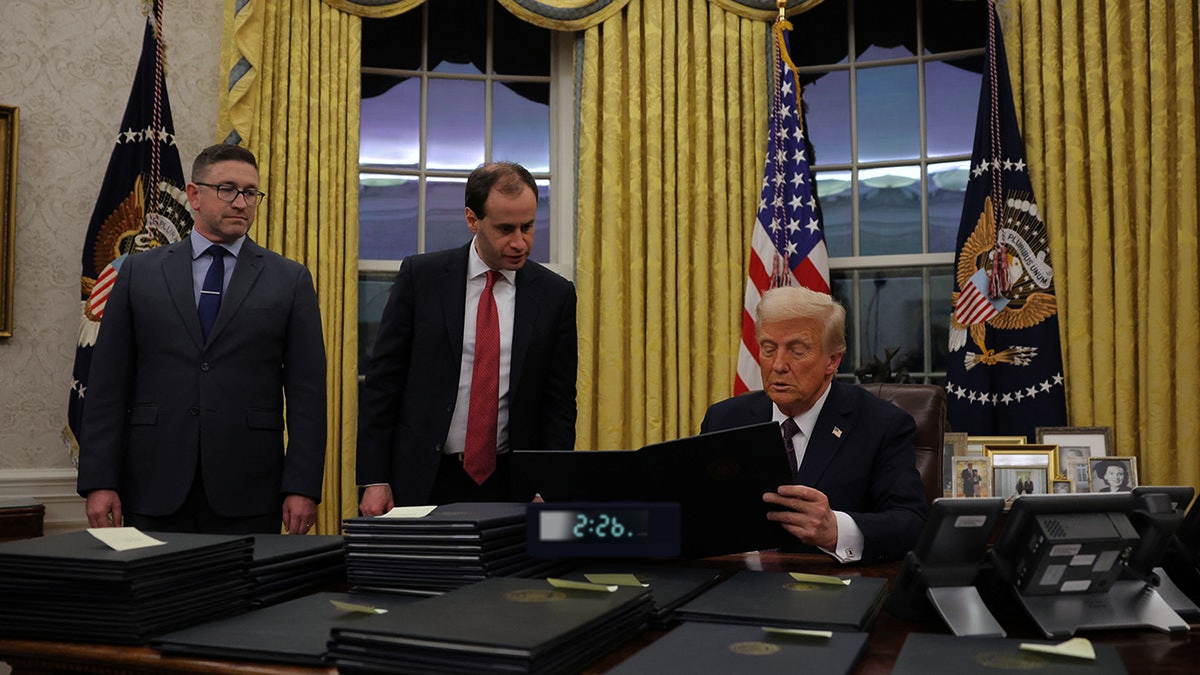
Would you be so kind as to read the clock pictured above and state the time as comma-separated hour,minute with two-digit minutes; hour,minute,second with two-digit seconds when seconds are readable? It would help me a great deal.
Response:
2,26
